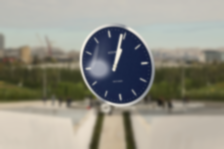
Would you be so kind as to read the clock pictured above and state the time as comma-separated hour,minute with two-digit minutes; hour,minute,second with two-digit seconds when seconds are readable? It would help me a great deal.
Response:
1,04
